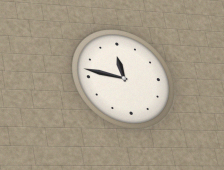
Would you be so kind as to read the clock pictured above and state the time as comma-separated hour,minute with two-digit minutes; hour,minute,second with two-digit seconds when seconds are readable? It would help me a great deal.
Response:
11,47
